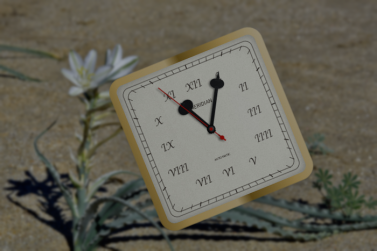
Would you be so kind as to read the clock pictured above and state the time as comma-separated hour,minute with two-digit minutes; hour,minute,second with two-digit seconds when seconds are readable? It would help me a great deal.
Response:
11,04,55
